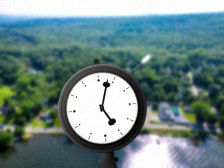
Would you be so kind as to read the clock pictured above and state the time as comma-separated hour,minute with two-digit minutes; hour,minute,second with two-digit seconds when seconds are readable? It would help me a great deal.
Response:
5,03
